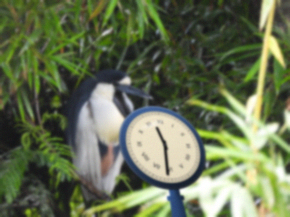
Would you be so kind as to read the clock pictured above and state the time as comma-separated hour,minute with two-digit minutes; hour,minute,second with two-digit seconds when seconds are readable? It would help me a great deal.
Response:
11,31
